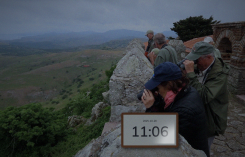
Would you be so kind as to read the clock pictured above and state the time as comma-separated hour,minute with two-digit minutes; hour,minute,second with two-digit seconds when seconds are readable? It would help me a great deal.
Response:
11,06
